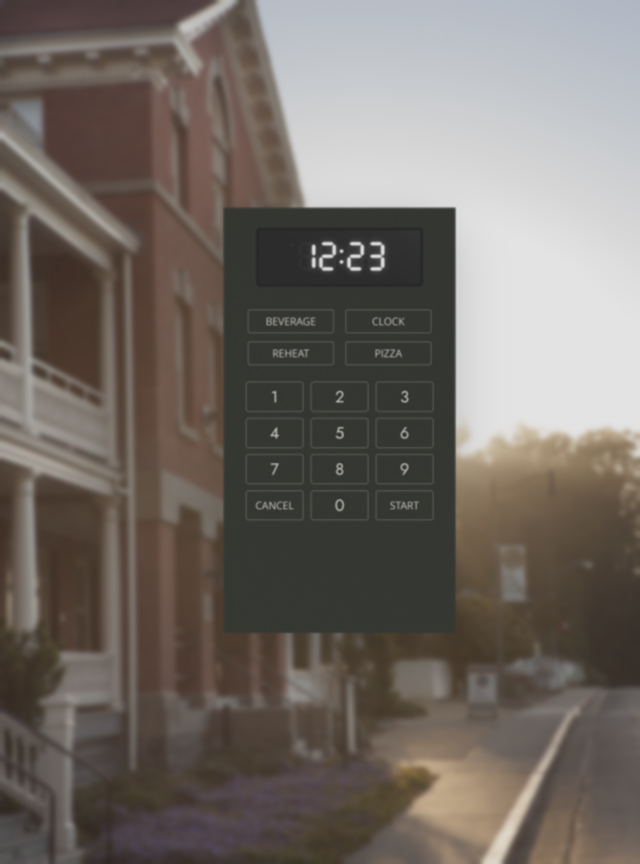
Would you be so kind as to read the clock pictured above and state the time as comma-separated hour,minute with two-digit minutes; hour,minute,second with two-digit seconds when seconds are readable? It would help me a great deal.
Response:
12,23
